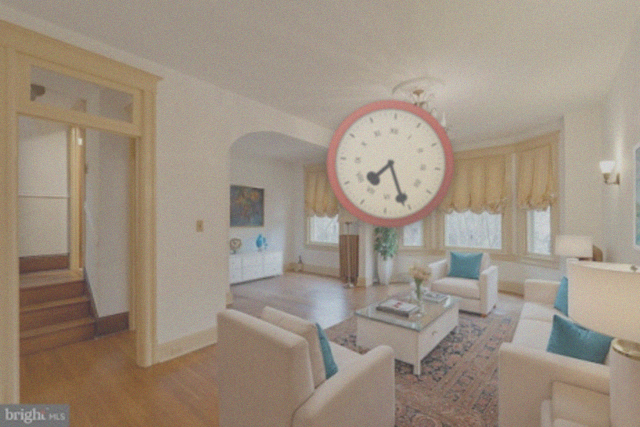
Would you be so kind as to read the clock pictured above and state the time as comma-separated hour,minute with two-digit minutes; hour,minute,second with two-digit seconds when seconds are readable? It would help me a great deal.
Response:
7,26
